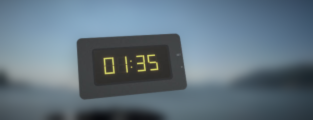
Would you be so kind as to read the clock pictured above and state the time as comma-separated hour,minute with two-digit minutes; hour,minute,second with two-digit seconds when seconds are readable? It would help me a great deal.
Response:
1,35
